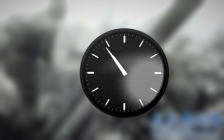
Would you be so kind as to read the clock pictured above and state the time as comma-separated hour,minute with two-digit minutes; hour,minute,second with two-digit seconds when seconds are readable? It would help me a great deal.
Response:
10,54
